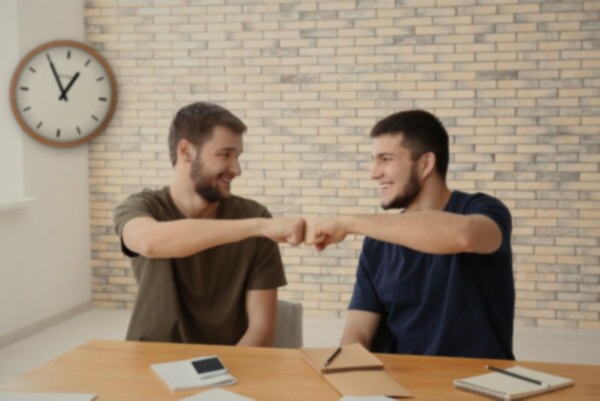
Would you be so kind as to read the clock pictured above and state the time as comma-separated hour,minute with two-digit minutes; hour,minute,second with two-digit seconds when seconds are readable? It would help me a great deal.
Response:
12,55
